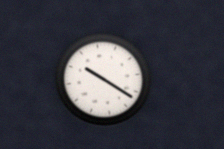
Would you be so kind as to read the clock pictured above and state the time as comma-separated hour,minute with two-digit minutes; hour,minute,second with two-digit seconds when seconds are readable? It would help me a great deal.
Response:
10,22
